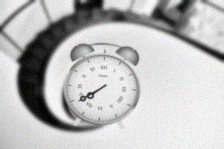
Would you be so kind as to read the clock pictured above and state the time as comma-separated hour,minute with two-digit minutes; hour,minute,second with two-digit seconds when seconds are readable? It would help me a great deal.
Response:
7,39
